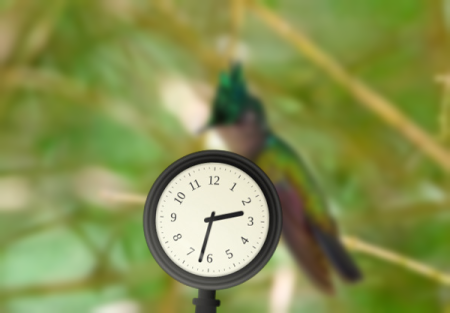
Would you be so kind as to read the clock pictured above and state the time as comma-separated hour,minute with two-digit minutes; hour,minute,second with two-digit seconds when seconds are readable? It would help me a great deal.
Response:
2,32
